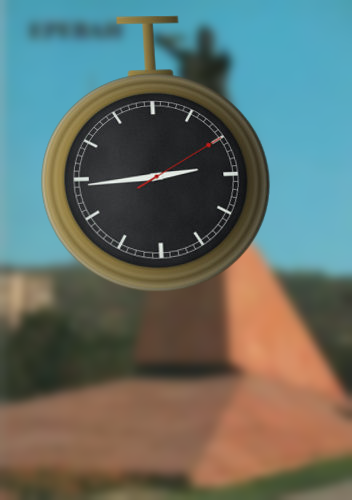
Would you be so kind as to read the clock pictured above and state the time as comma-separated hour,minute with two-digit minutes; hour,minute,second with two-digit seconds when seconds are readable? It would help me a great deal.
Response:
2,44,10
